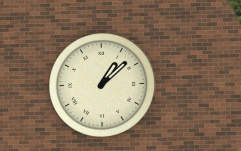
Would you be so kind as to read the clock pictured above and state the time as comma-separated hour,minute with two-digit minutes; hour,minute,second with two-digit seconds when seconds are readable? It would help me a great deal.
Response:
1,08
